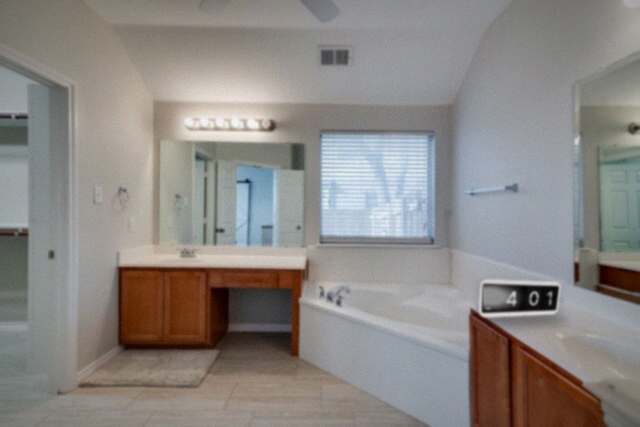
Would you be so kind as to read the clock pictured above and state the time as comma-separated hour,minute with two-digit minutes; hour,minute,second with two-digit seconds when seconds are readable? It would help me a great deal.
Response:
4,01
